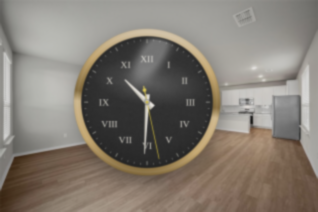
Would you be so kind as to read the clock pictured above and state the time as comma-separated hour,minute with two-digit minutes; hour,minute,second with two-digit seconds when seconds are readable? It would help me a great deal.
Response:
10,30,28
